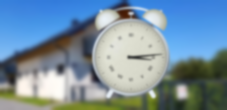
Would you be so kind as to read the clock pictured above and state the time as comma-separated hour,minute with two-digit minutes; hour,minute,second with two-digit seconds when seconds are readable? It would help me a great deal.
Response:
3,14
